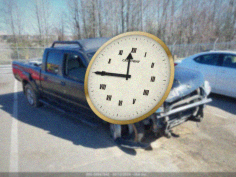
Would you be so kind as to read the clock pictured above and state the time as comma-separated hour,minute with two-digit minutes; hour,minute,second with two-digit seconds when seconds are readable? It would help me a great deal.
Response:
11,45
